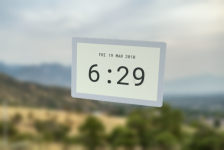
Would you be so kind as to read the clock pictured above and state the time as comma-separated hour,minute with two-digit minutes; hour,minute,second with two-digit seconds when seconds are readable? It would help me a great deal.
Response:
6,29
